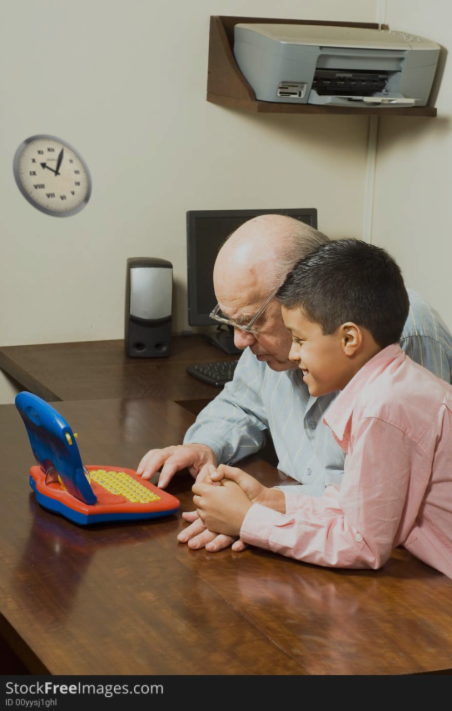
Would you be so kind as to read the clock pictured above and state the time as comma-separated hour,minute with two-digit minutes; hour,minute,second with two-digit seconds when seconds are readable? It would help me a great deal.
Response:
10,05
